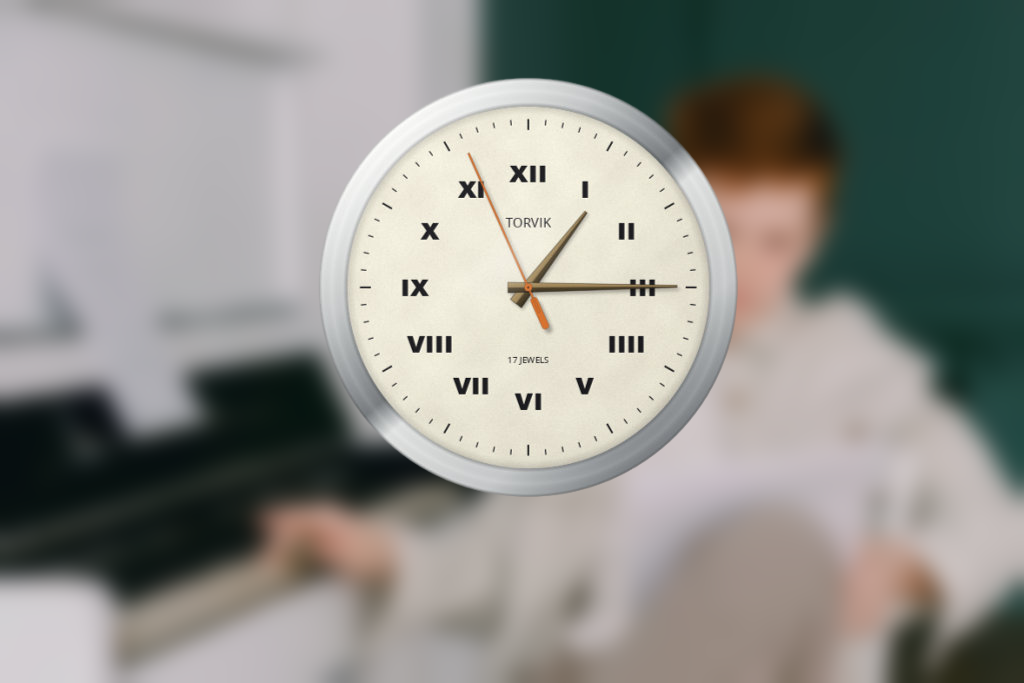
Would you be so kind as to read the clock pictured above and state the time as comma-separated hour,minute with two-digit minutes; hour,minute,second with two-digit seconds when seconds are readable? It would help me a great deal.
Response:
1,14,56
